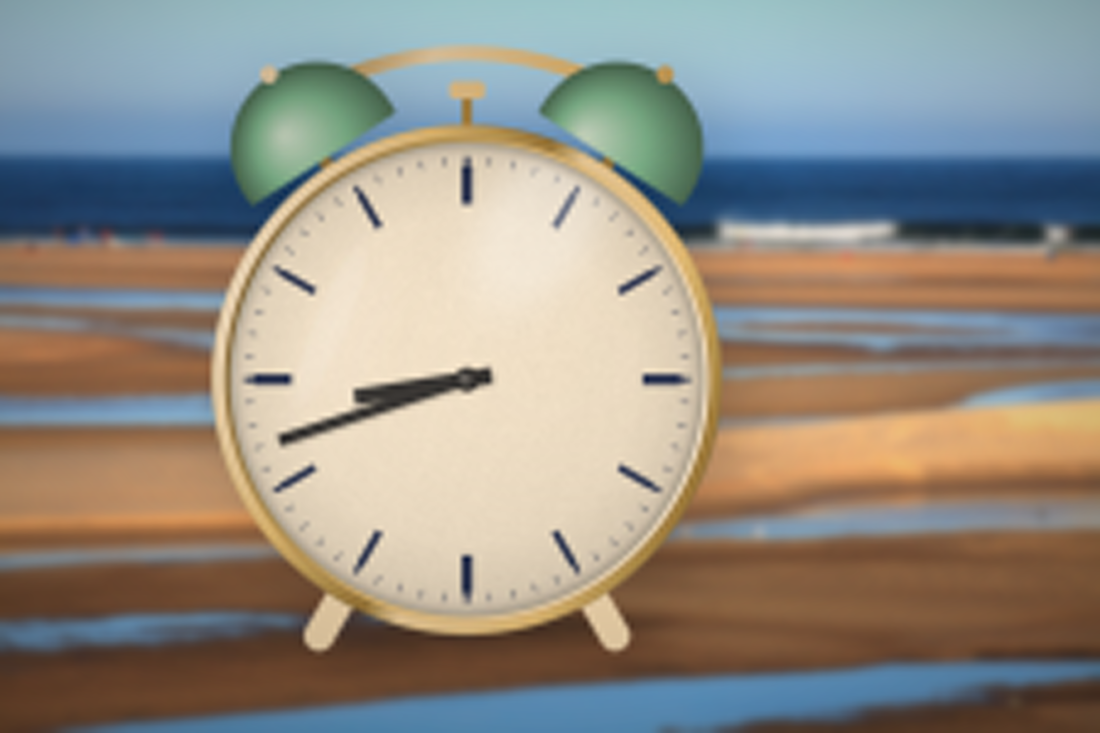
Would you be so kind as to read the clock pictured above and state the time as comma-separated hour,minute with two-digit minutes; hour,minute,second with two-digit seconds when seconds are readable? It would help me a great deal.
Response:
8,42
